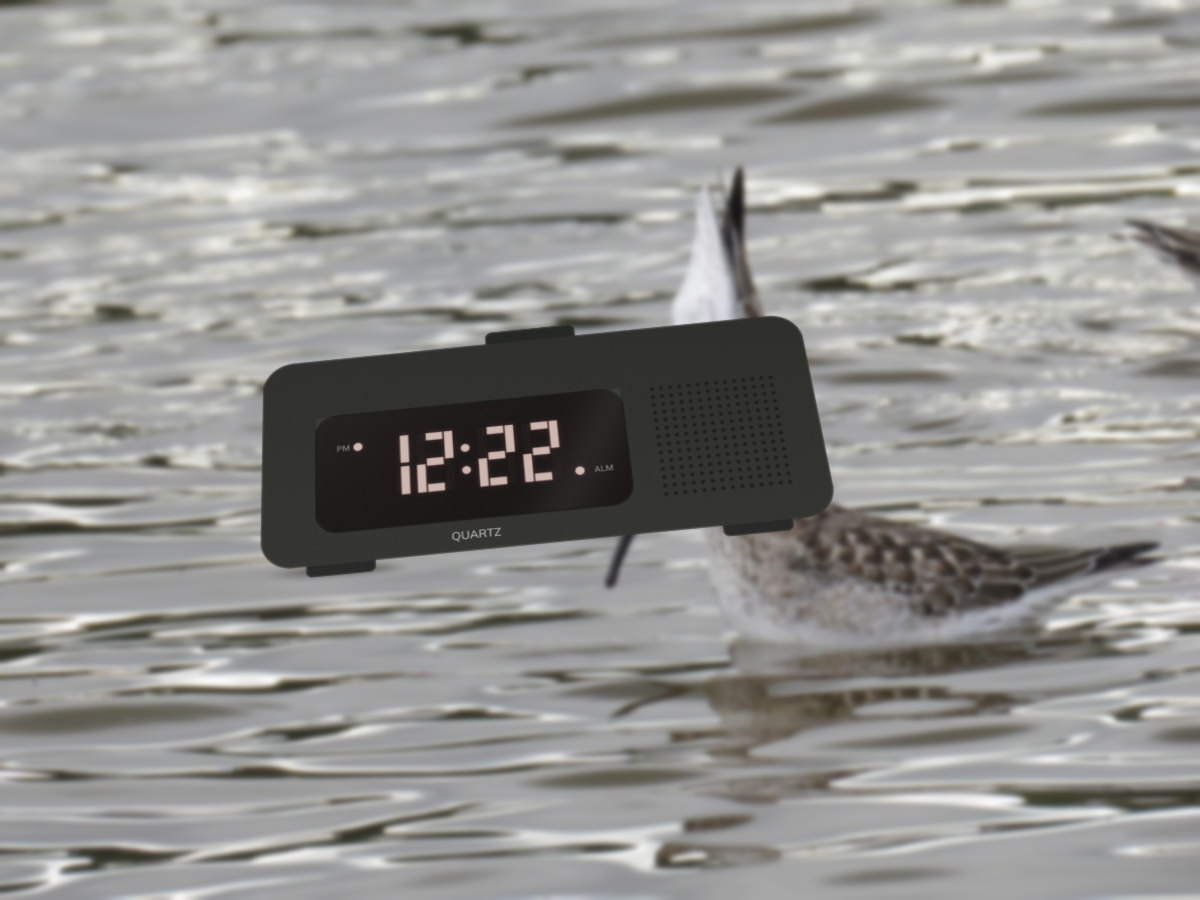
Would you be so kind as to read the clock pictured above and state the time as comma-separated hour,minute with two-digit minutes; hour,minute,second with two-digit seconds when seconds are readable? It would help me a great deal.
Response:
12,22
